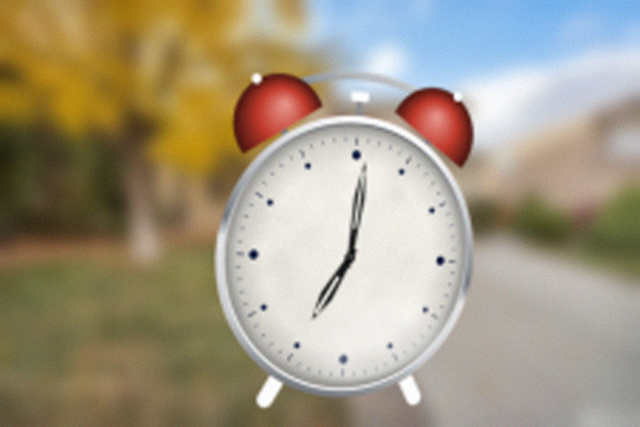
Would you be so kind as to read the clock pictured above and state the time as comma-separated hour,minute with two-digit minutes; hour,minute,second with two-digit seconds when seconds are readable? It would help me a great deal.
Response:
7,01
